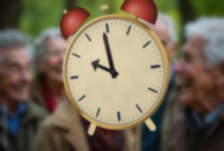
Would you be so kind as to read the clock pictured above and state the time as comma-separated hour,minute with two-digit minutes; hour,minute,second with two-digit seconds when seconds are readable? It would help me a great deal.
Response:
9,59
